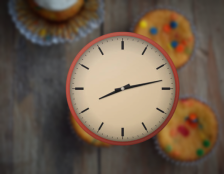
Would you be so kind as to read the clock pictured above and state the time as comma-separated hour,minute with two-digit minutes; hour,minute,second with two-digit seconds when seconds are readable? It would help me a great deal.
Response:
8,13
